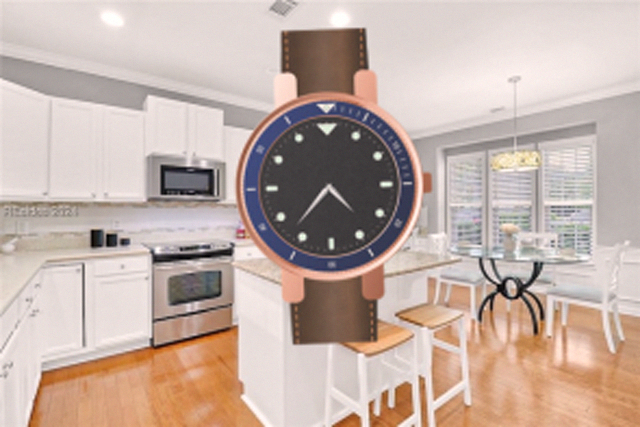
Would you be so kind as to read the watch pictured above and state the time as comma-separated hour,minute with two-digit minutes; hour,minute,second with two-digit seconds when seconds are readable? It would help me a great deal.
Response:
4,37
